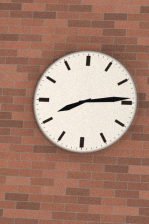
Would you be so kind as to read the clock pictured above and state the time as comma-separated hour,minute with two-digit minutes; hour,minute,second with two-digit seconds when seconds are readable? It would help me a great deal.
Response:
8,14
